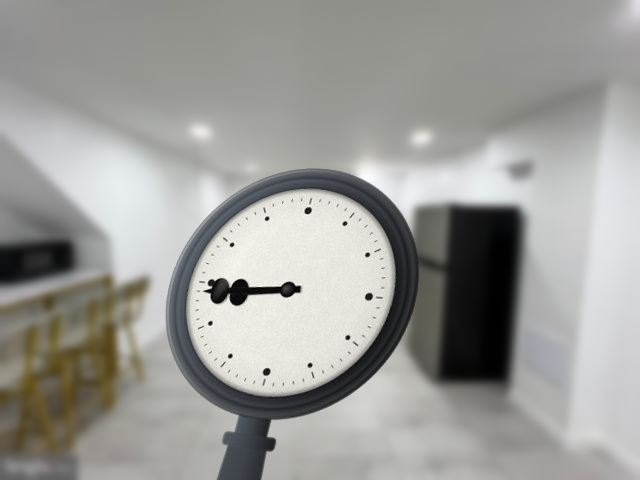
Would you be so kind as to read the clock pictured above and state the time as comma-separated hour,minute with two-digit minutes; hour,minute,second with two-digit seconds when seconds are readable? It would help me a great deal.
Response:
8,44
